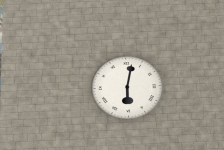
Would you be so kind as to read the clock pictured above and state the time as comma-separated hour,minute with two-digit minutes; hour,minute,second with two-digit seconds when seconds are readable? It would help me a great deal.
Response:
6,02
